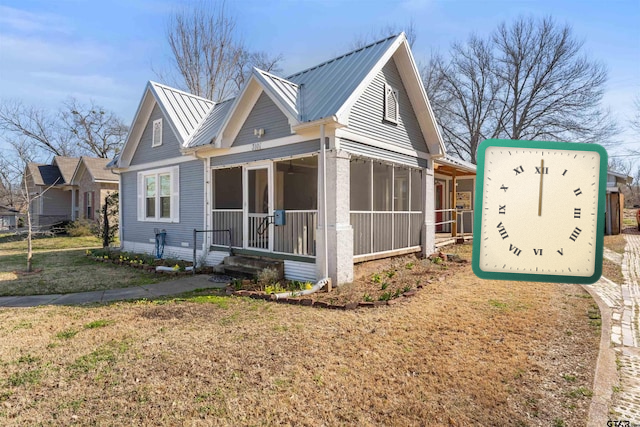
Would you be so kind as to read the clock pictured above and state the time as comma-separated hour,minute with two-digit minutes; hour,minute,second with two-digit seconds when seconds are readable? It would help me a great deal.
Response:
12,00
